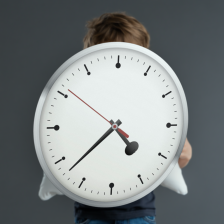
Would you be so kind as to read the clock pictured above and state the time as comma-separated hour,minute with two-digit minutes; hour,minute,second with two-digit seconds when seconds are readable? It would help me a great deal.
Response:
4,37,51
